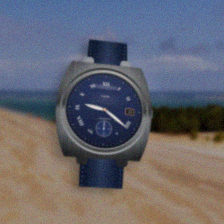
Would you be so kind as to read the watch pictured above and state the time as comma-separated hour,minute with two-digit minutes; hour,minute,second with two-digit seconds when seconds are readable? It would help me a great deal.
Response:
9,21
